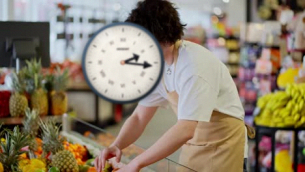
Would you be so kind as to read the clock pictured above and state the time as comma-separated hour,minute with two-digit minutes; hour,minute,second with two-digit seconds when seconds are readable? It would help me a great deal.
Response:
2,16
